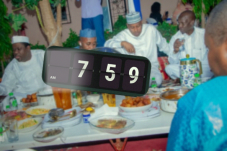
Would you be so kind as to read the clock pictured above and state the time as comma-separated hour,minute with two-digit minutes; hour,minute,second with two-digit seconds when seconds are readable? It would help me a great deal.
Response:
7,59
